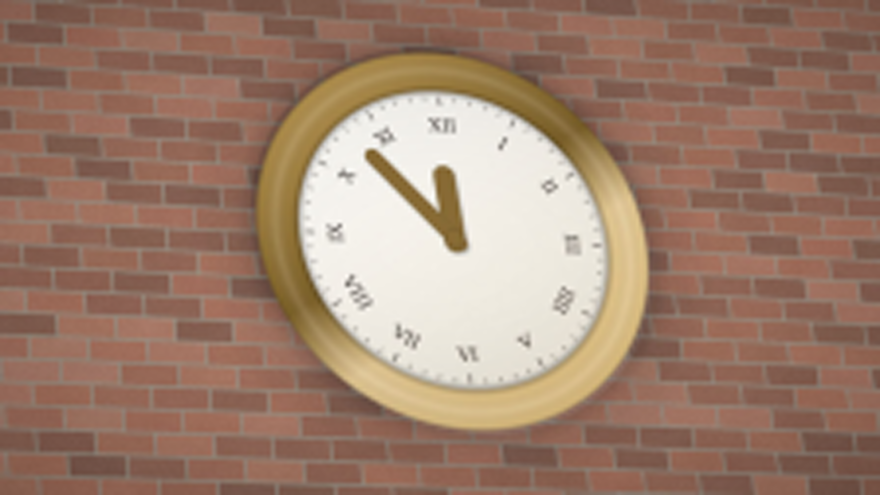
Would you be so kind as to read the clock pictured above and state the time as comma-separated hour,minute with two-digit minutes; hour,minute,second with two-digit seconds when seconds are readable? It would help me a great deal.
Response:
11,53
